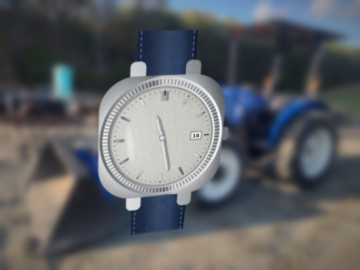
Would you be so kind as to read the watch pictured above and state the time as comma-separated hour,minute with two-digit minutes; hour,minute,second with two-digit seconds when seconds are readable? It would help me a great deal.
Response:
11,28
